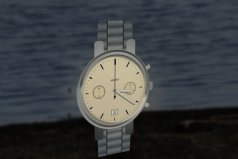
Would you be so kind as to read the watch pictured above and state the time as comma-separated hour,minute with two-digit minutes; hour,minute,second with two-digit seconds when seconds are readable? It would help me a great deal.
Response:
3,21
